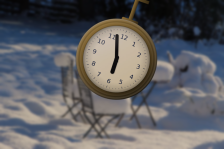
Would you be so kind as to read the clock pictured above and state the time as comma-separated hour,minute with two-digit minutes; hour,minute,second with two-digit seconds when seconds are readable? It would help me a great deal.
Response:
5,57
